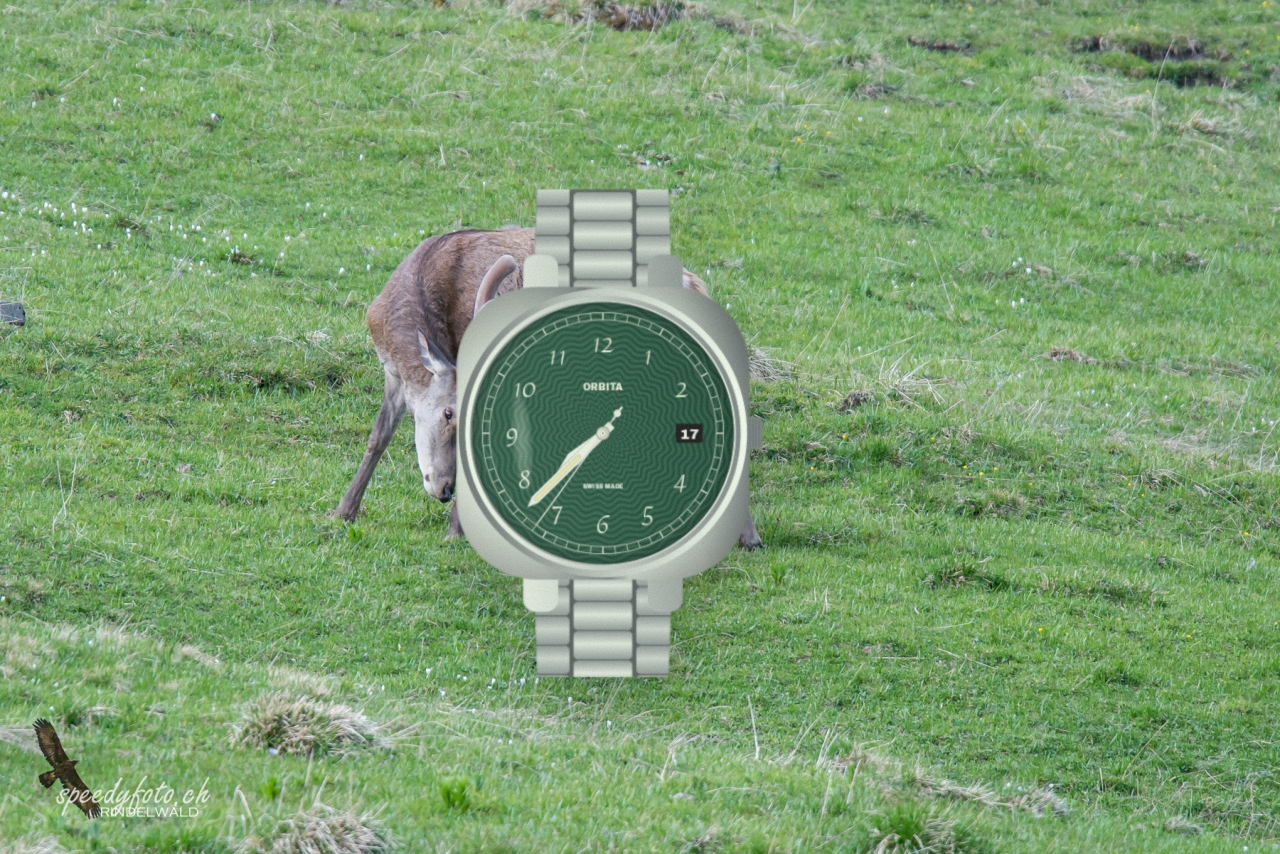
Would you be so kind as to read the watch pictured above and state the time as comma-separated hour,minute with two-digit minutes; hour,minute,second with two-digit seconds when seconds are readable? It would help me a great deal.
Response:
7,37,36
